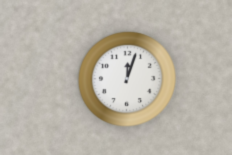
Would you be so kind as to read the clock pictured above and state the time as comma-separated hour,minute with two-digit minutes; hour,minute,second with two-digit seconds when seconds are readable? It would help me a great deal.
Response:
12,03
